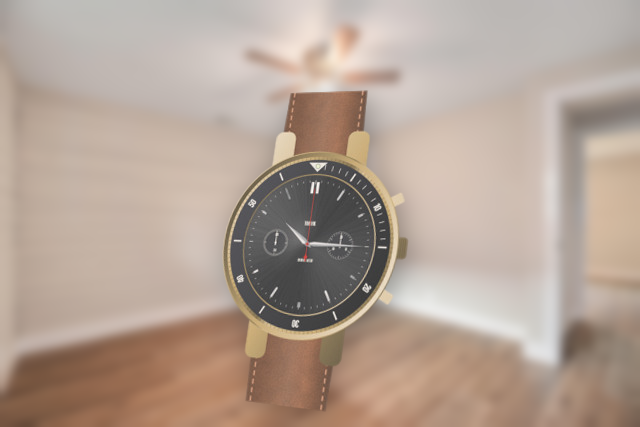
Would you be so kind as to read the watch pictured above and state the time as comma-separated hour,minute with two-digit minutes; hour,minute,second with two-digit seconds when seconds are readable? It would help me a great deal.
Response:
10,15
